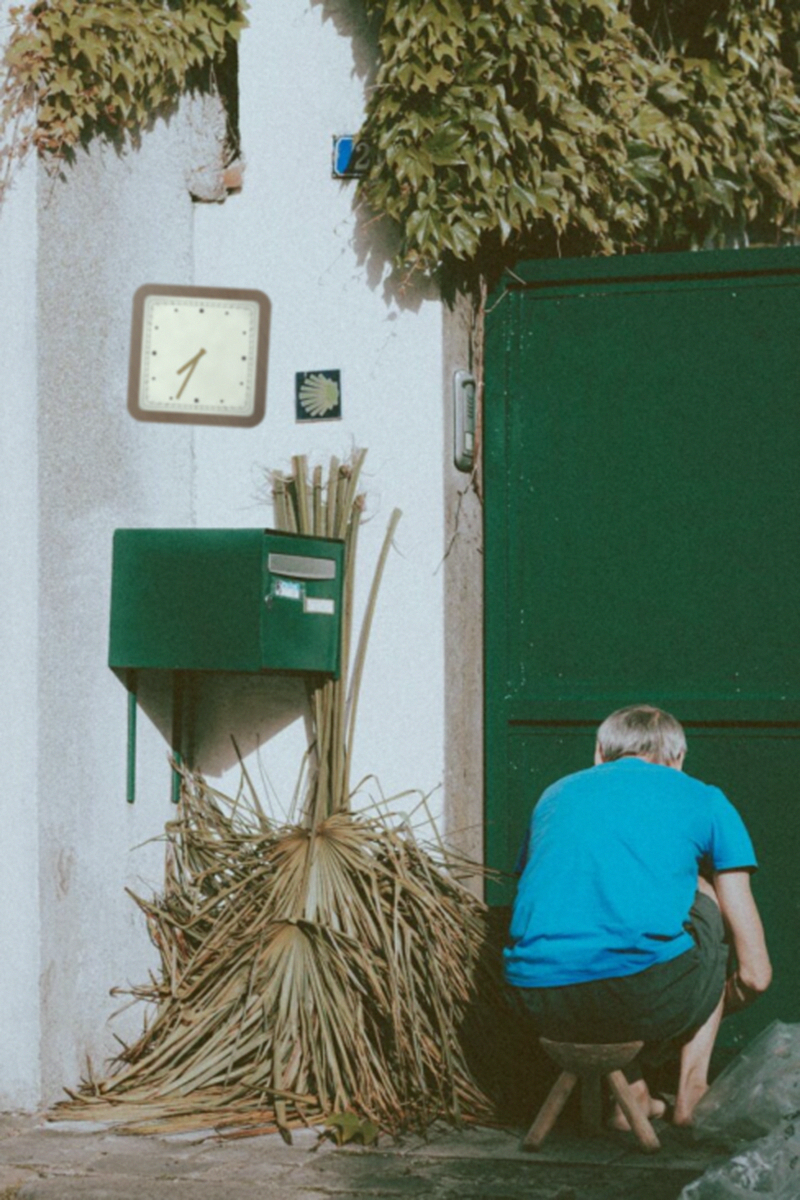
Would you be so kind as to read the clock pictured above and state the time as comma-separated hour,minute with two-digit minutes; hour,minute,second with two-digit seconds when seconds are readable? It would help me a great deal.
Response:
7,34
